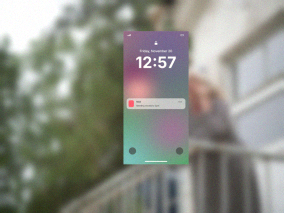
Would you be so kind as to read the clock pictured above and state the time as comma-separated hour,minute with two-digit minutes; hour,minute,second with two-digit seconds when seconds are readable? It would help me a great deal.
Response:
12,57
